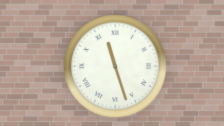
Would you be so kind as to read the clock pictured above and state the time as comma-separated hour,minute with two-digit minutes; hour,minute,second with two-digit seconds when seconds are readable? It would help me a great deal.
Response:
11,27
